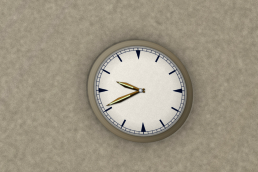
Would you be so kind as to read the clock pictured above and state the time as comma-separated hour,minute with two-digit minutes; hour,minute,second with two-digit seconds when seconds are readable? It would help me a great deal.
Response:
9,41
